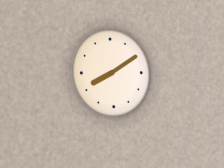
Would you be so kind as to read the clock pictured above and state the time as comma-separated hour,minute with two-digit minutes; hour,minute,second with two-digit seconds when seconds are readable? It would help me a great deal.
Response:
8,10
